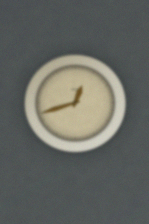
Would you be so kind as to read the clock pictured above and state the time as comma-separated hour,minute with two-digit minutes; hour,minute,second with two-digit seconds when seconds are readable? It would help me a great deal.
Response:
12,42
